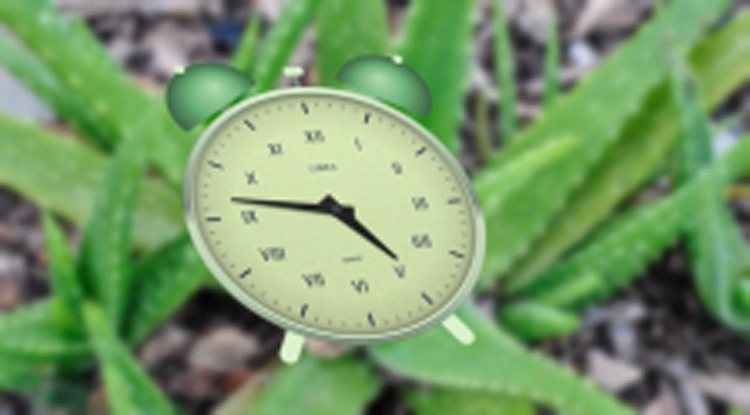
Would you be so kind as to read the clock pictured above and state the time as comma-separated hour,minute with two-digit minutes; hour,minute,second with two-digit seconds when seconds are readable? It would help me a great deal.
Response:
4,47
